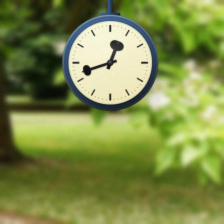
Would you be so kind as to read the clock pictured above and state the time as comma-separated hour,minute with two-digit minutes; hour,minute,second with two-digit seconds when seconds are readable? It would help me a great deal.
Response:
12,42
